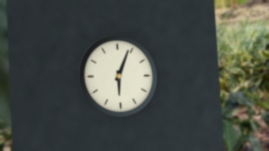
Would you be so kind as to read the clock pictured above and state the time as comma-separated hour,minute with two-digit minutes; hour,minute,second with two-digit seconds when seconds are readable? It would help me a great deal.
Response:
6,04
